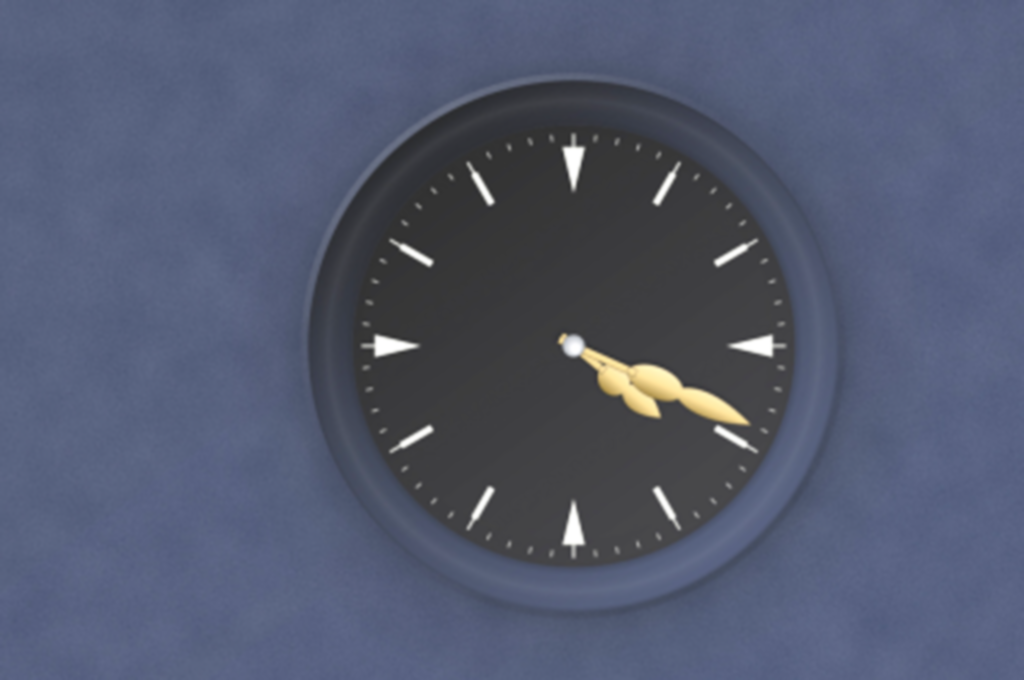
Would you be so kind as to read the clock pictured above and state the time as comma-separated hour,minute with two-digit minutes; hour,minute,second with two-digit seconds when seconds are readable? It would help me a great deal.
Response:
4,19
